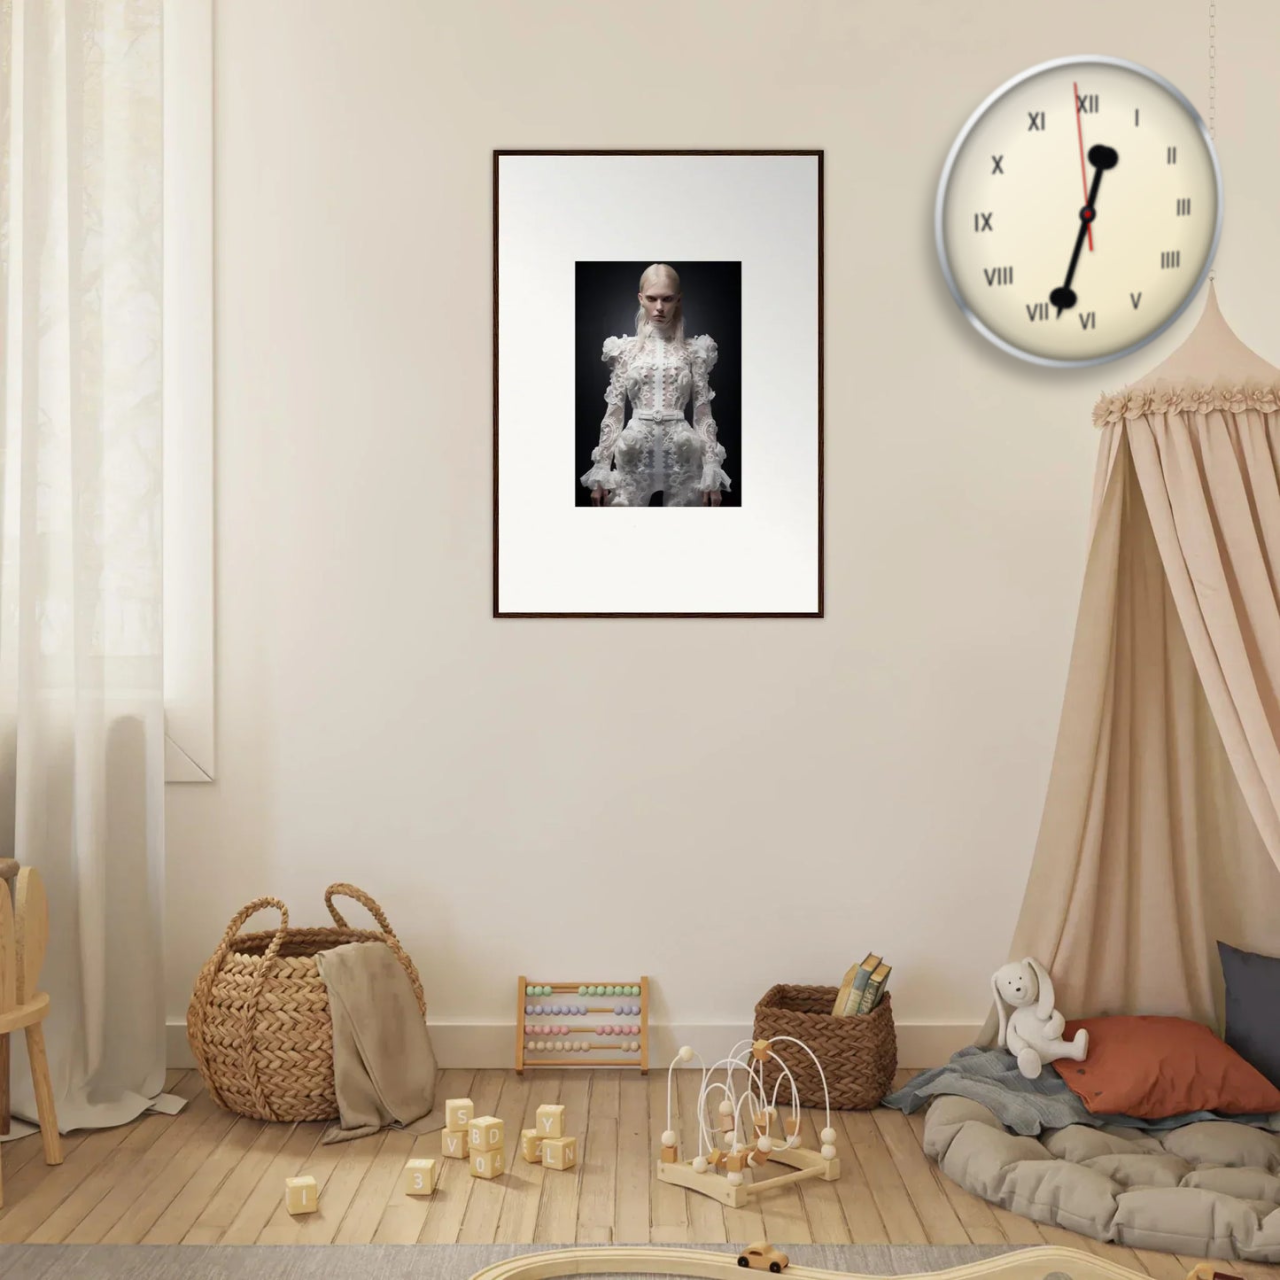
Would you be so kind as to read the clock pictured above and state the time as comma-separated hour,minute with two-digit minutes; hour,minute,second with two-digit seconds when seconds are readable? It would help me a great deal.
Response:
12,32,59
